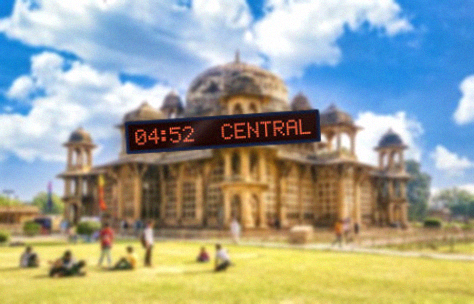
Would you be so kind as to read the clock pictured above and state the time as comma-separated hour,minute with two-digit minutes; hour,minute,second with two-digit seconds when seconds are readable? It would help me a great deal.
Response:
4,52
